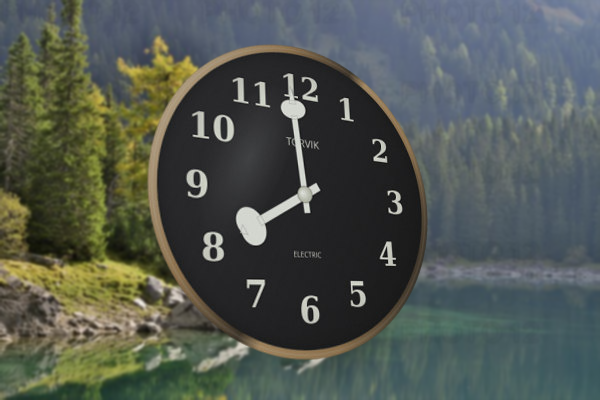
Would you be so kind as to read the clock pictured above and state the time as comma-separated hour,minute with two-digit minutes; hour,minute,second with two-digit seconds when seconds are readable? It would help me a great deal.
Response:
7,59
